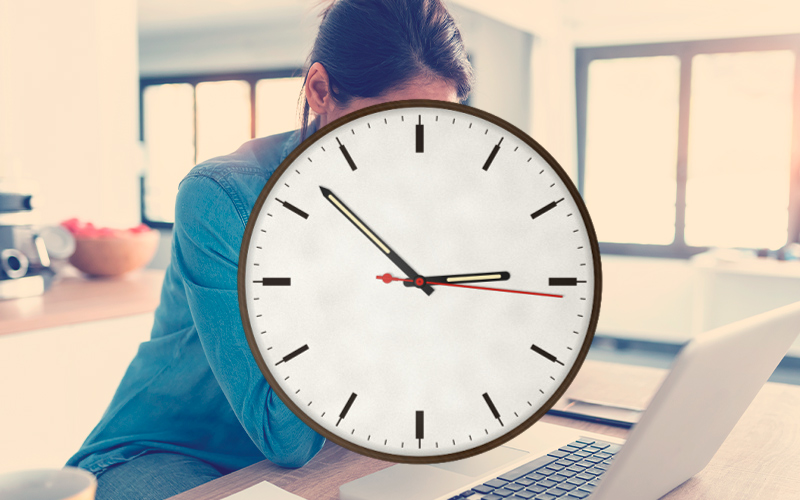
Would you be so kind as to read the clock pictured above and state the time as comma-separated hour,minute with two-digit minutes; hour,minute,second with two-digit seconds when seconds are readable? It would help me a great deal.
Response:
2,52,16
